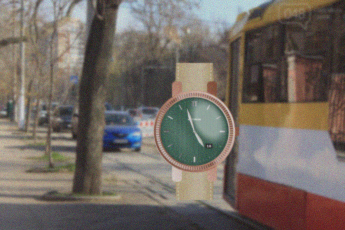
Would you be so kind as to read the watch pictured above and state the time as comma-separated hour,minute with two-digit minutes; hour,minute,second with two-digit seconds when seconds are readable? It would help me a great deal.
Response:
4,57
